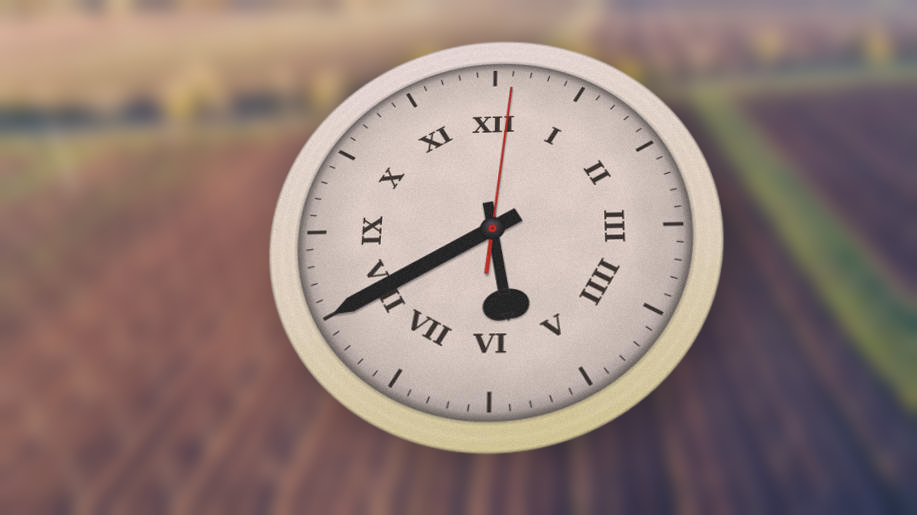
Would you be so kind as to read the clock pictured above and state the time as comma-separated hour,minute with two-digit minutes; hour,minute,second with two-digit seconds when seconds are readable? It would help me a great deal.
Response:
5,40,01
